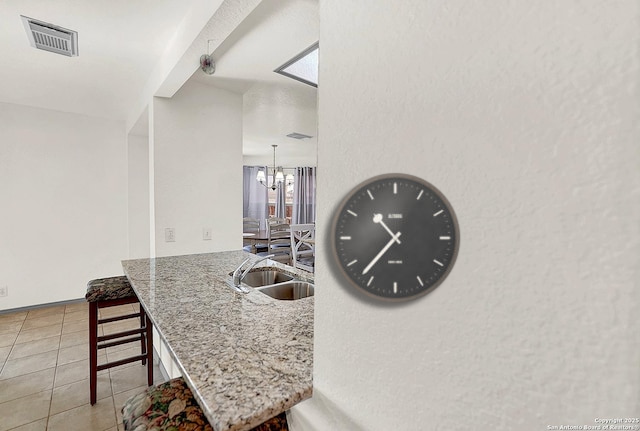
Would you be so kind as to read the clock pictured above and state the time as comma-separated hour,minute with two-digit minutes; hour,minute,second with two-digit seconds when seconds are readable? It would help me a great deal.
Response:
10,37
